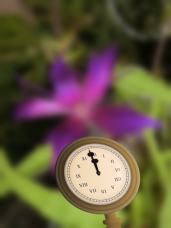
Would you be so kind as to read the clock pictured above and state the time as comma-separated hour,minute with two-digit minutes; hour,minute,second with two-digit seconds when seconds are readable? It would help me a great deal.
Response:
11,59
